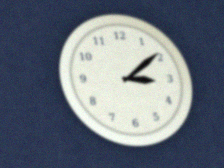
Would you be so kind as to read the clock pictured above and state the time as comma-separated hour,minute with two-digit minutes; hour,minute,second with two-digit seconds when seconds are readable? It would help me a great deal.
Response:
3,09
